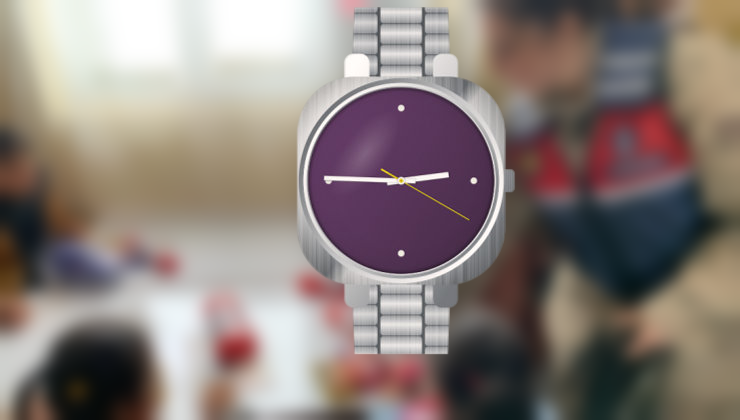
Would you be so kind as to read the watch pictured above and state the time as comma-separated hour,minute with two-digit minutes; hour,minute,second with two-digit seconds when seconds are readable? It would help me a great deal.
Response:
2,45,20
